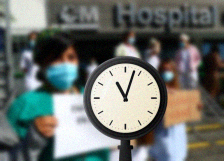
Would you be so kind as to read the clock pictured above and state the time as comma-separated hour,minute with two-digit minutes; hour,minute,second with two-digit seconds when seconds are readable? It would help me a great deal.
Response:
11,03
